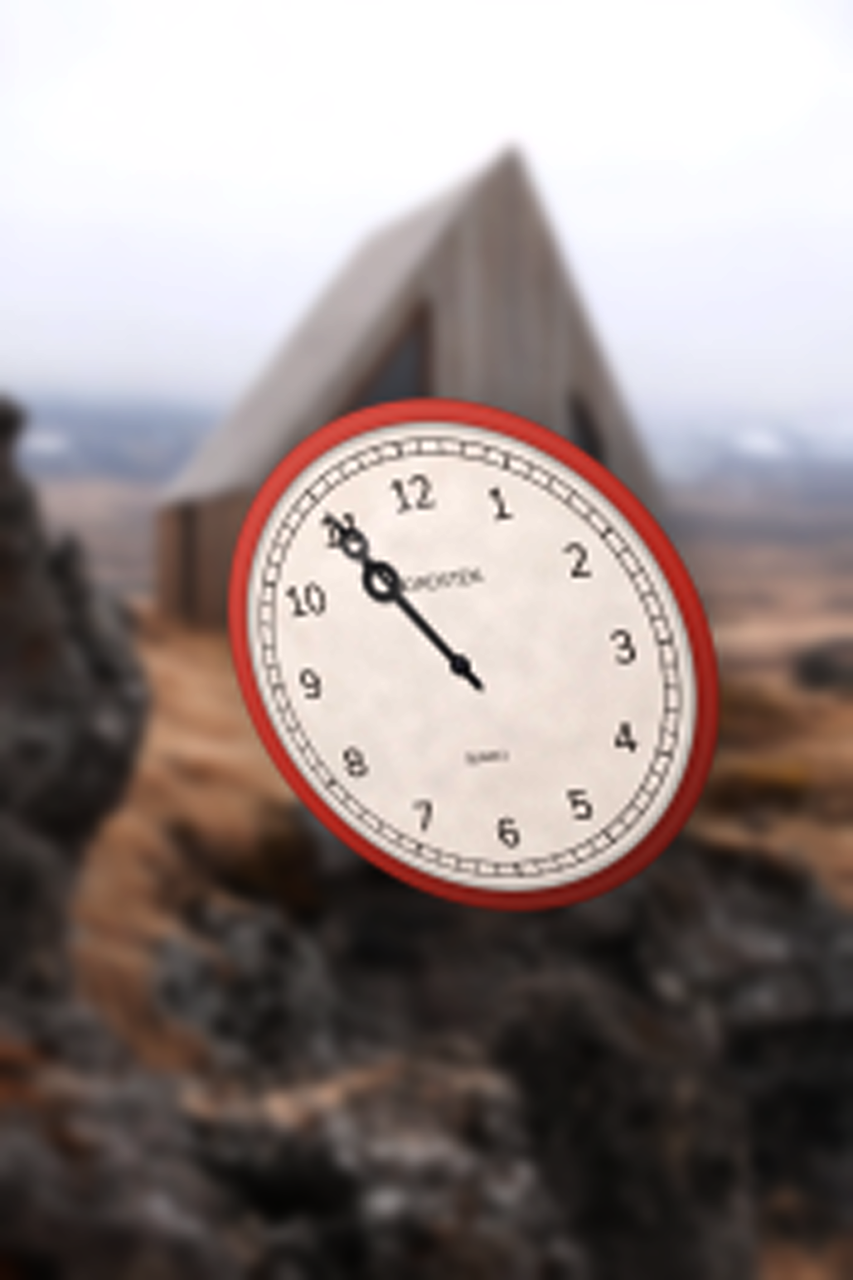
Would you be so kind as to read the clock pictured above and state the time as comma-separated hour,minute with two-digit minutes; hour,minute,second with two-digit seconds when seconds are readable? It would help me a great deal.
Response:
10,55
